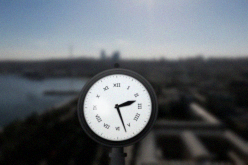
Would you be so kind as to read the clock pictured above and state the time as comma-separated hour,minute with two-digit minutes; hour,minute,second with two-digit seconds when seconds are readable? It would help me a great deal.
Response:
2,27
